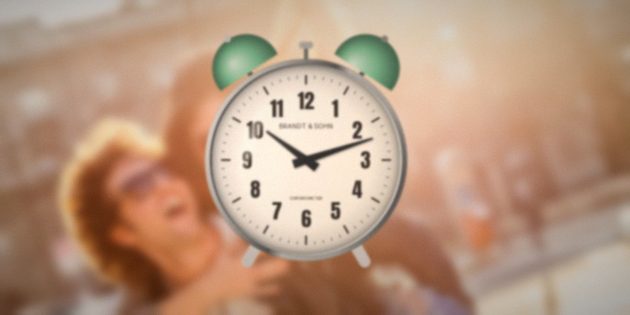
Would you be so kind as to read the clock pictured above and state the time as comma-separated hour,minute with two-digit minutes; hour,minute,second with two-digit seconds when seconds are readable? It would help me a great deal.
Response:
10,12
